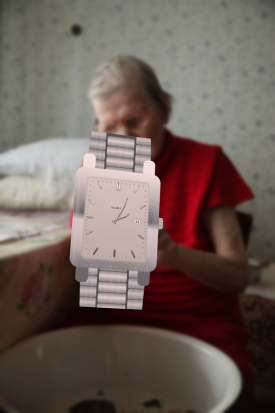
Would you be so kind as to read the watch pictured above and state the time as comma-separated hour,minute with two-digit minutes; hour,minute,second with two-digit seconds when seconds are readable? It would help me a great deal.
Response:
2,04
